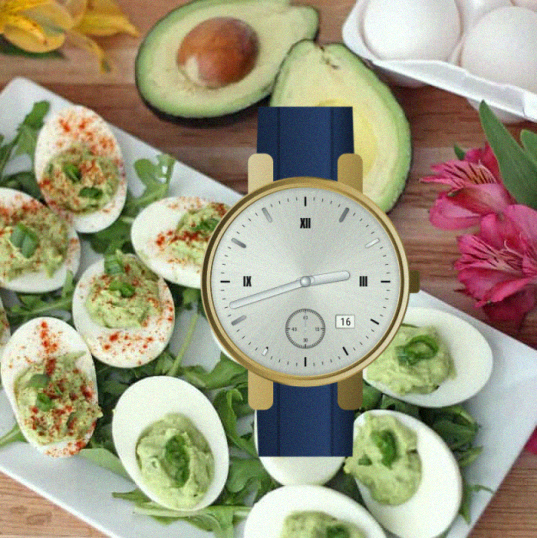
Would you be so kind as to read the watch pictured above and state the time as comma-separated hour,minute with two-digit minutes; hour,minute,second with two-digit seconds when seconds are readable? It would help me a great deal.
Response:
2,42
